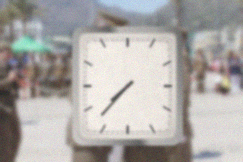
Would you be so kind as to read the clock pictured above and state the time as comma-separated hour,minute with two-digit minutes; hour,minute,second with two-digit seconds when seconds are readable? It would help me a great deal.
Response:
7,37
